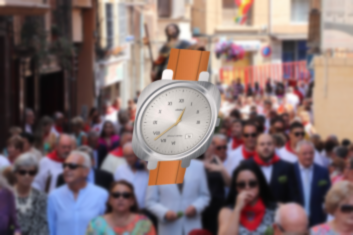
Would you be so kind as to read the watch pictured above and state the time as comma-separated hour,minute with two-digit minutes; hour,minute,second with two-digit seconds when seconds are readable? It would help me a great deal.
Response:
12,38
